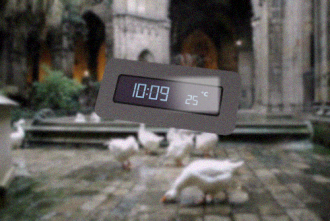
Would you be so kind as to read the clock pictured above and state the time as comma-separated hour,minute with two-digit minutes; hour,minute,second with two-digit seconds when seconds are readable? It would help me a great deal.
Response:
10,09
